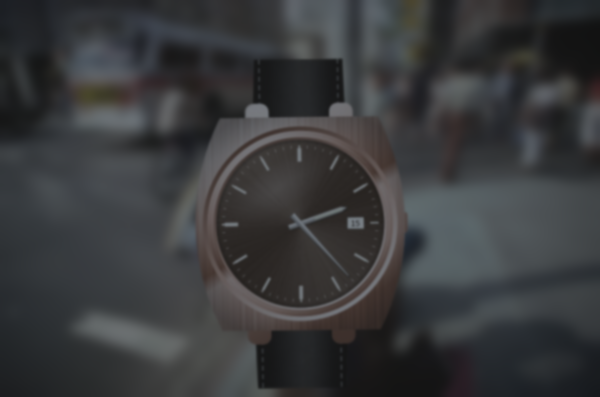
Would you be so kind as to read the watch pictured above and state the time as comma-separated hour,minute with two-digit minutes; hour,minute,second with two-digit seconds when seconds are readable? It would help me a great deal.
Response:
2,23
